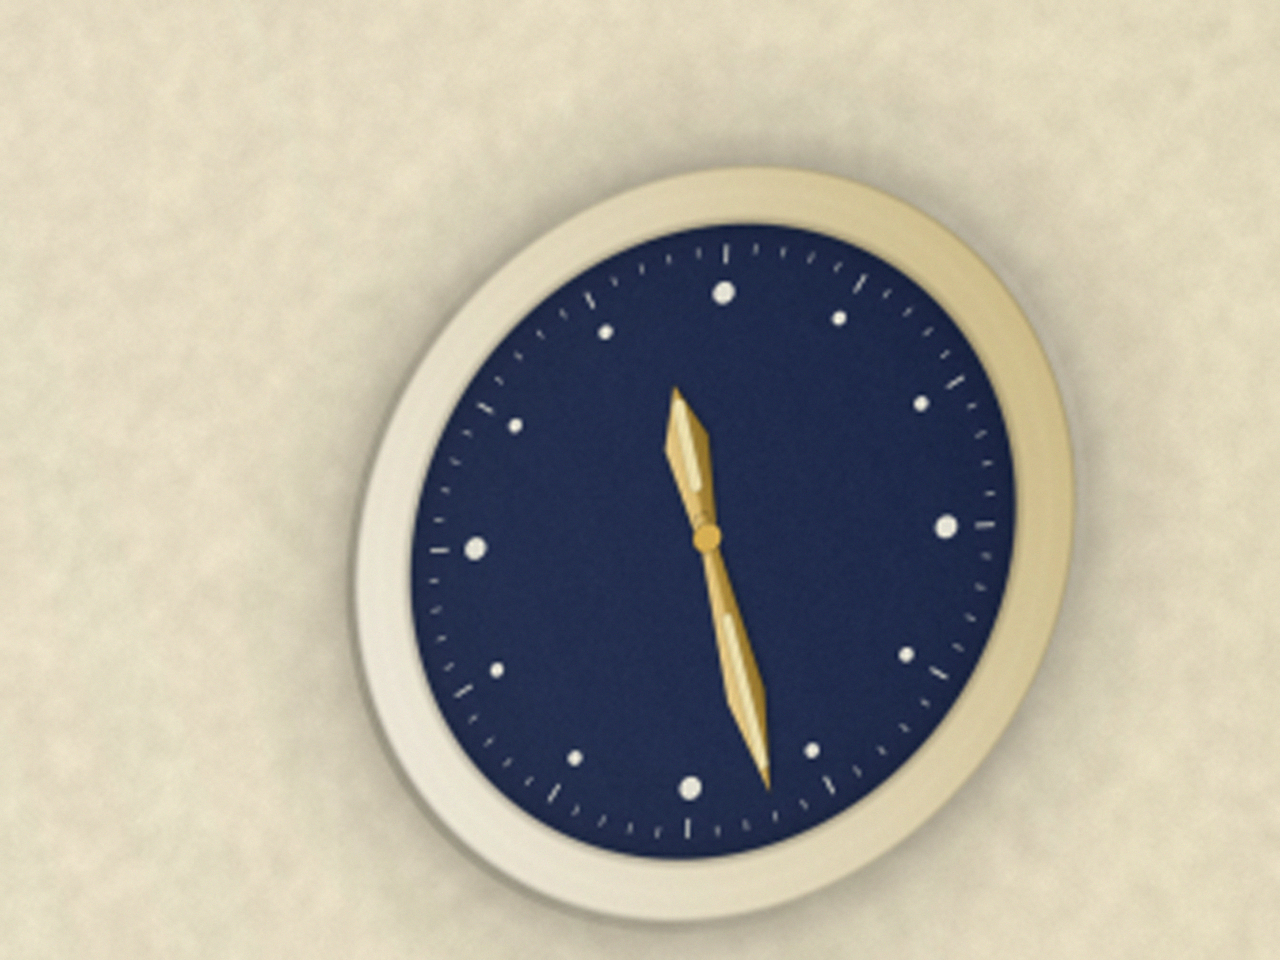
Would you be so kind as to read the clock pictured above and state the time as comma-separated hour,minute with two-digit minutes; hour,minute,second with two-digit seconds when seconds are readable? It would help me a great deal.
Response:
11,27
